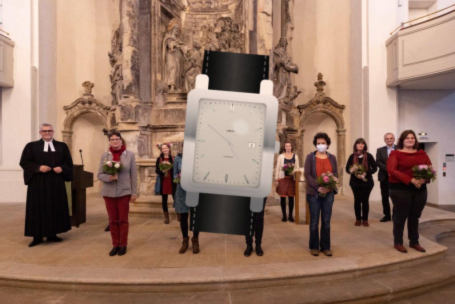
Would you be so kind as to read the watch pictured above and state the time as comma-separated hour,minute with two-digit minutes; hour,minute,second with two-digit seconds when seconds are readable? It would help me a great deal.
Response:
4,51
